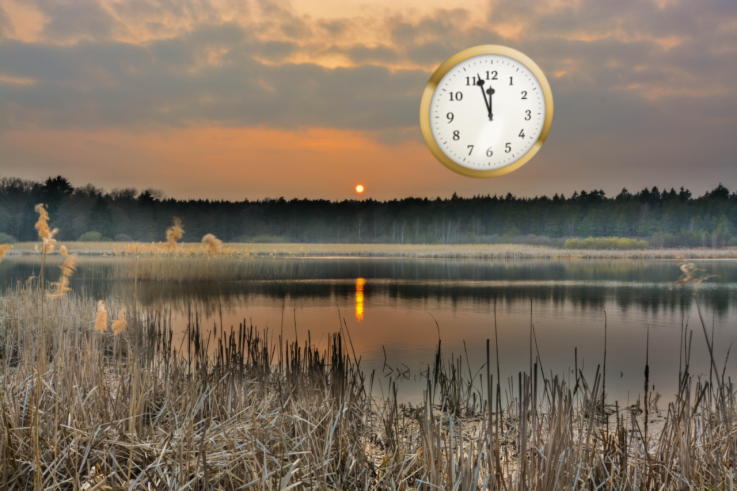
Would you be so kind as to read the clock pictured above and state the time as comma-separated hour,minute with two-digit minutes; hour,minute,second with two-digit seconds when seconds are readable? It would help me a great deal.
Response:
11,57
